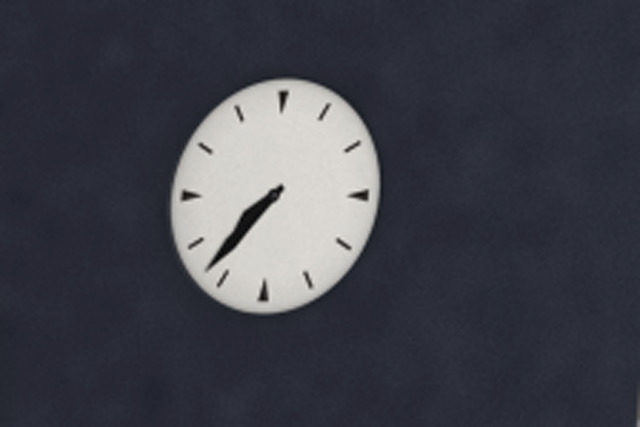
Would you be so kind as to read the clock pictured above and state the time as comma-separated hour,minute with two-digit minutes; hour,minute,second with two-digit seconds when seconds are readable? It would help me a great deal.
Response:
7,37
